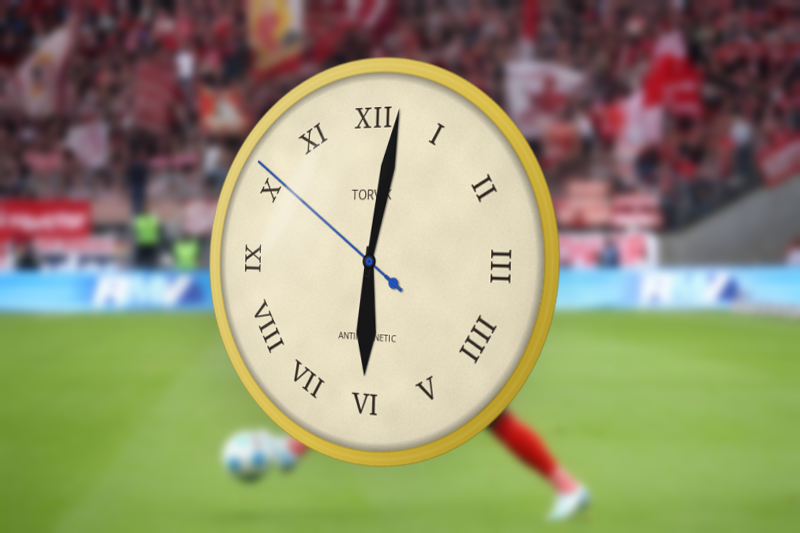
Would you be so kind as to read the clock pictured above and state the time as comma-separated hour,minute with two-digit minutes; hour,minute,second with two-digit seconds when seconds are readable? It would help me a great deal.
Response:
6,01,51
